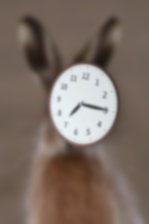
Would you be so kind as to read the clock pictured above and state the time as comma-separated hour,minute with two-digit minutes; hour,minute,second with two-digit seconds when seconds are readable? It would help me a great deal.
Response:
7,15
